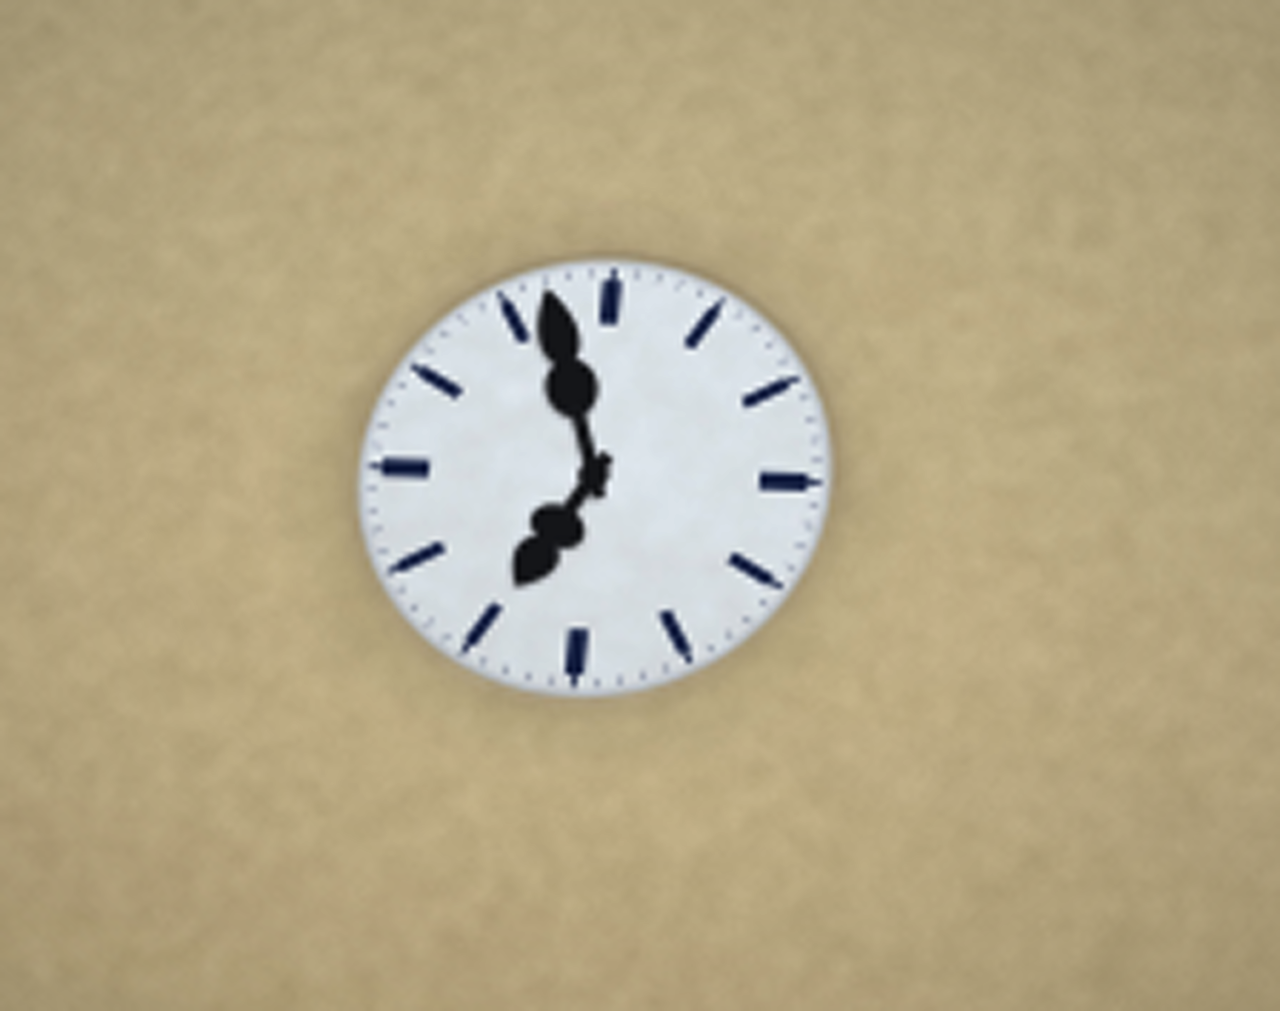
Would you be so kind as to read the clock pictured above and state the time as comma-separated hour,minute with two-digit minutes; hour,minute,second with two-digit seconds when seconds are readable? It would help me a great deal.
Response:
6,57
